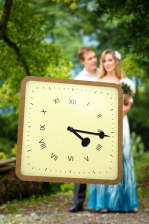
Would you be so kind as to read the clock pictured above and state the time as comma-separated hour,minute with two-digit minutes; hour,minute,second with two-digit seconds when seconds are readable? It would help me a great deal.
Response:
4,16
